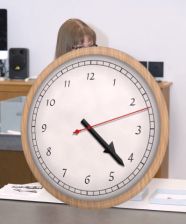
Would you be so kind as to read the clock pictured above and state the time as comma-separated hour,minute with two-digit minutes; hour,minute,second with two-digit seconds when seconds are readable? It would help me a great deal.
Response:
4,22,12
